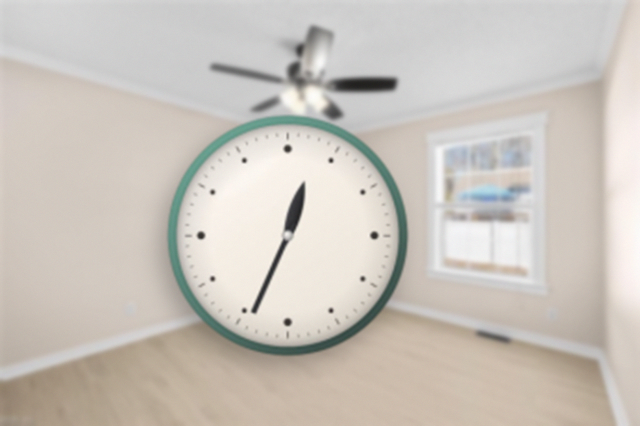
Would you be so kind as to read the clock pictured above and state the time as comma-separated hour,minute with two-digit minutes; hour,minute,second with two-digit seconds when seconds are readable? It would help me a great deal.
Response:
12,34
